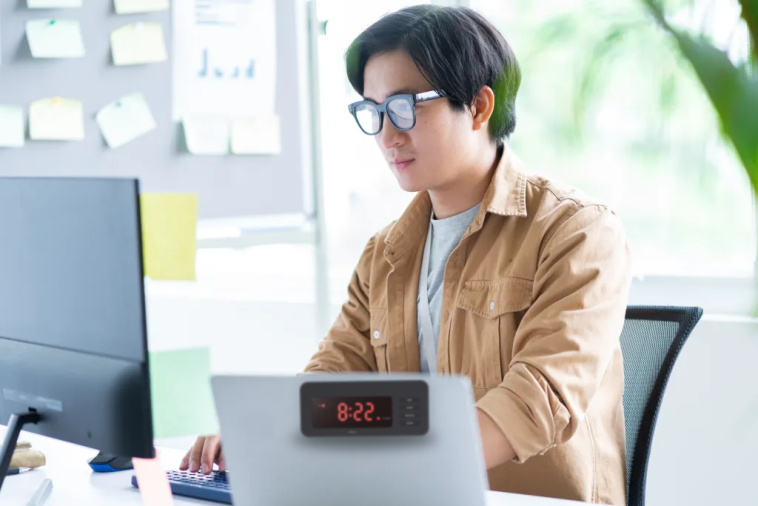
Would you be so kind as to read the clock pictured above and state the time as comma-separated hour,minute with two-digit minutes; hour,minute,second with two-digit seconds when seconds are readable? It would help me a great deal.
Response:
8,22
